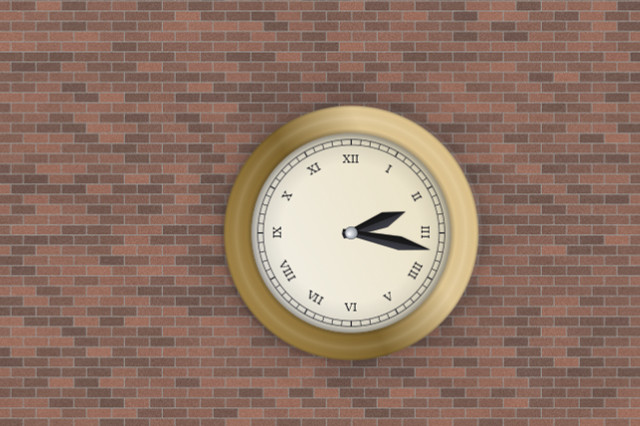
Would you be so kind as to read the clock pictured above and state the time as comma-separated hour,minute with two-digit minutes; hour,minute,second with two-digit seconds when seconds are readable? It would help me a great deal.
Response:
2,17
